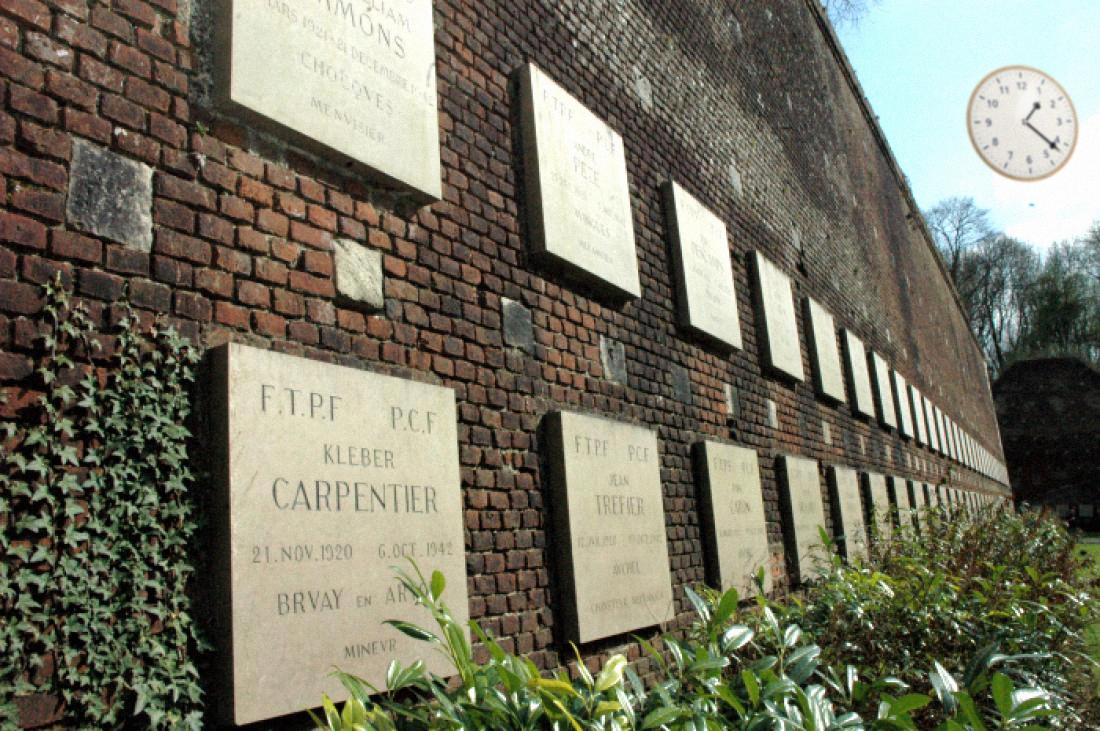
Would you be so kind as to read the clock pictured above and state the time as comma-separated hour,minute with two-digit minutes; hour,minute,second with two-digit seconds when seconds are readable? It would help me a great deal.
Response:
1,22
